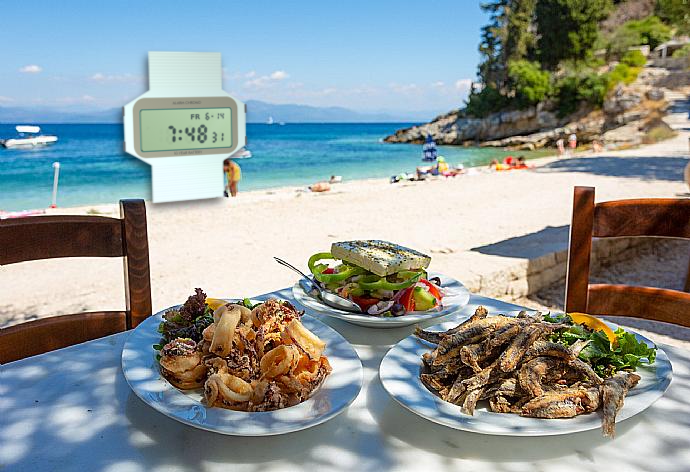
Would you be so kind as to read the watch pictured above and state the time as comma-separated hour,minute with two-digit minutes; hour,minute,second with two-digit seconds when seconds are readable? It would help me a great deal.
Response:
7,48,31
